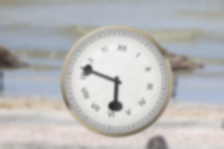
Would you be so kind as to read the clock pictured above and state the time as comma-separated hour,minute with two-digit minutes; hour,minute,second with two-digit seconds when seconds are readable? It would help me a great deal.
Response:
5,47
